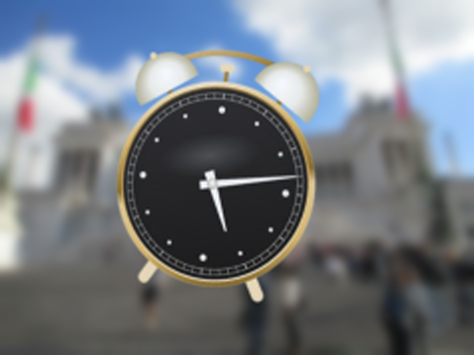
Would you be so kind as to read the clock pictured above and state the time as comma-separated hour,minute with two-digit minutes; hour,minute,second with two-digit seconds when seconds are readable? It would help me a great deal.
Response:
5,13
